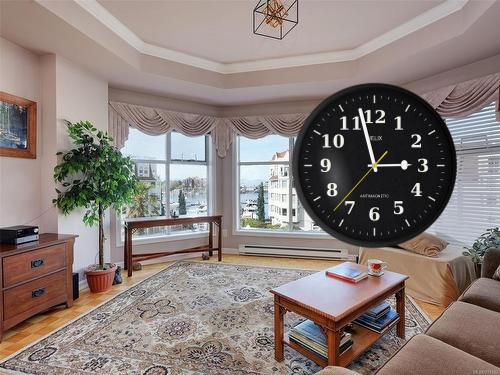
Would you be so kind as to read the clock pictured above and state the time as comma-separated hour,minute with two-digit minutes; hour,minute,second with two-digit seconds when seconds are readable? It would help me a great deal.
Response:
2,57,37
